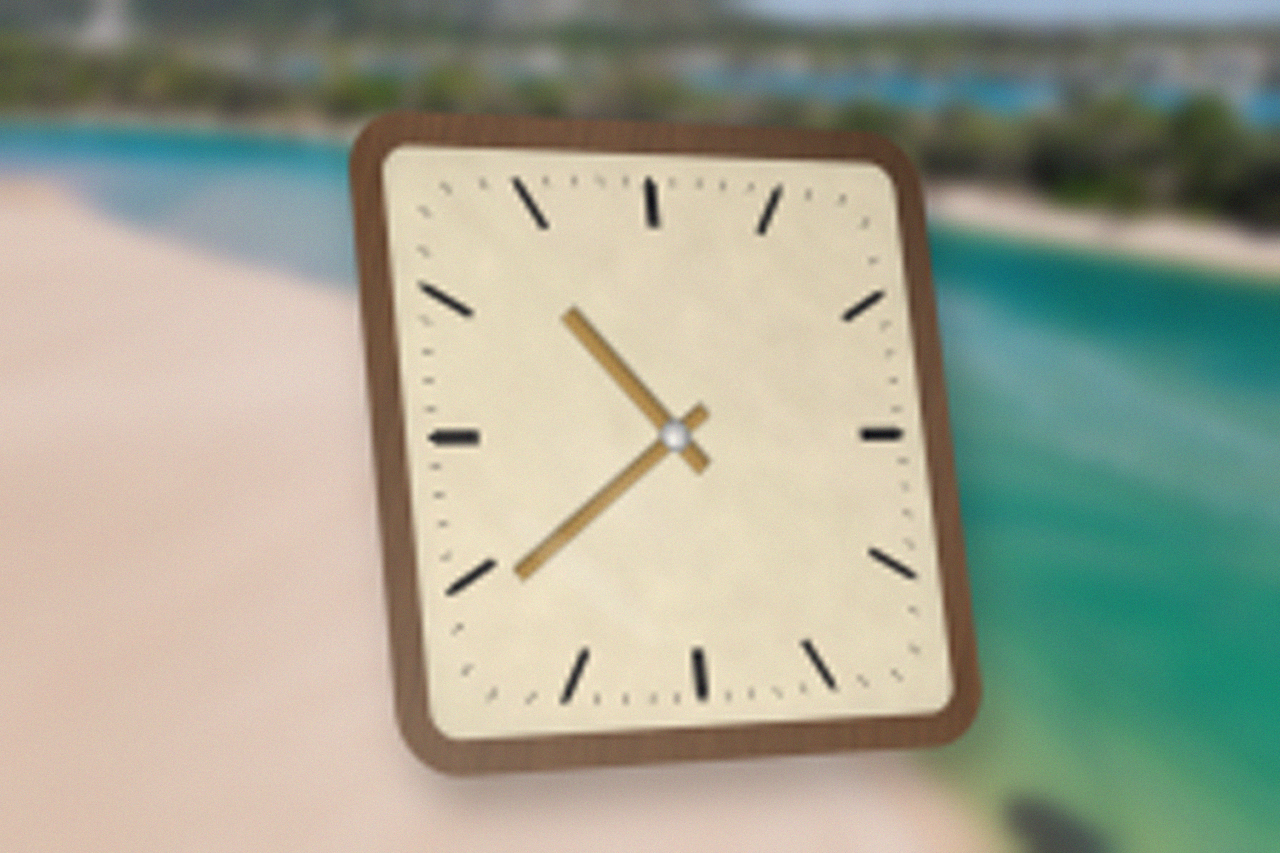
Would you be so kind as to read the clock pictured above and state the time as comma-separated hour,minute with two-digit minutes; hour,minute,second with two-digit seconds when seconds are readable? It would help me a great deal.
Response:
10,39
